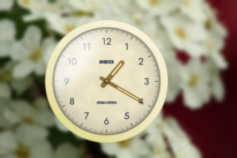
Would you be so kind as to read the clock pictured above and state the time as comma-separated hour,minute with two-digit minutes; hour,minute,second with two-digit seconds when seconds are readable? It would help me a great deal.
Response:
1,20
